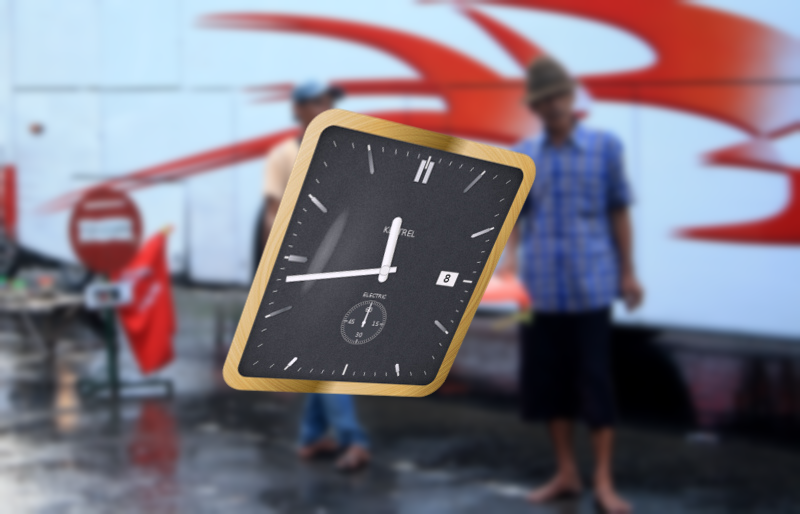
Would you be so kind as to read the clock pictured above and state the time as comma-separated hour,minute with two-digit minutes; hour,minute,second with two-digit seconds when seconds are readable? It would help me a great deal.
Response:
11,43
